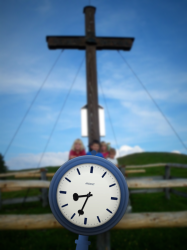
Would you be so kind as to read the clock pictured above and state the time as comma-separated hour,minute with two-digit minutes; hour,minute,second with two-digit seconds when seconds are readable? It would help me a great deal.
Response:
8,33
